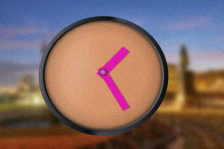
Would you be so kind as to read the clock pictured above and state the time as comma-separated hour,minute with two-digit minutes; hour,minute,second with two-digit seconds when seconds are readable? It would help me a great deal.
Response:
1,25
